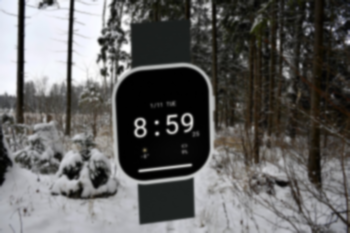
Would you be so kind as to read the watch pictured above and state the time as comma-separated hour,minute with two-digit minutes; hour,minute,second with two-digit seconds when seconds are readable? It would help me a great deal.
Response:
8,59
